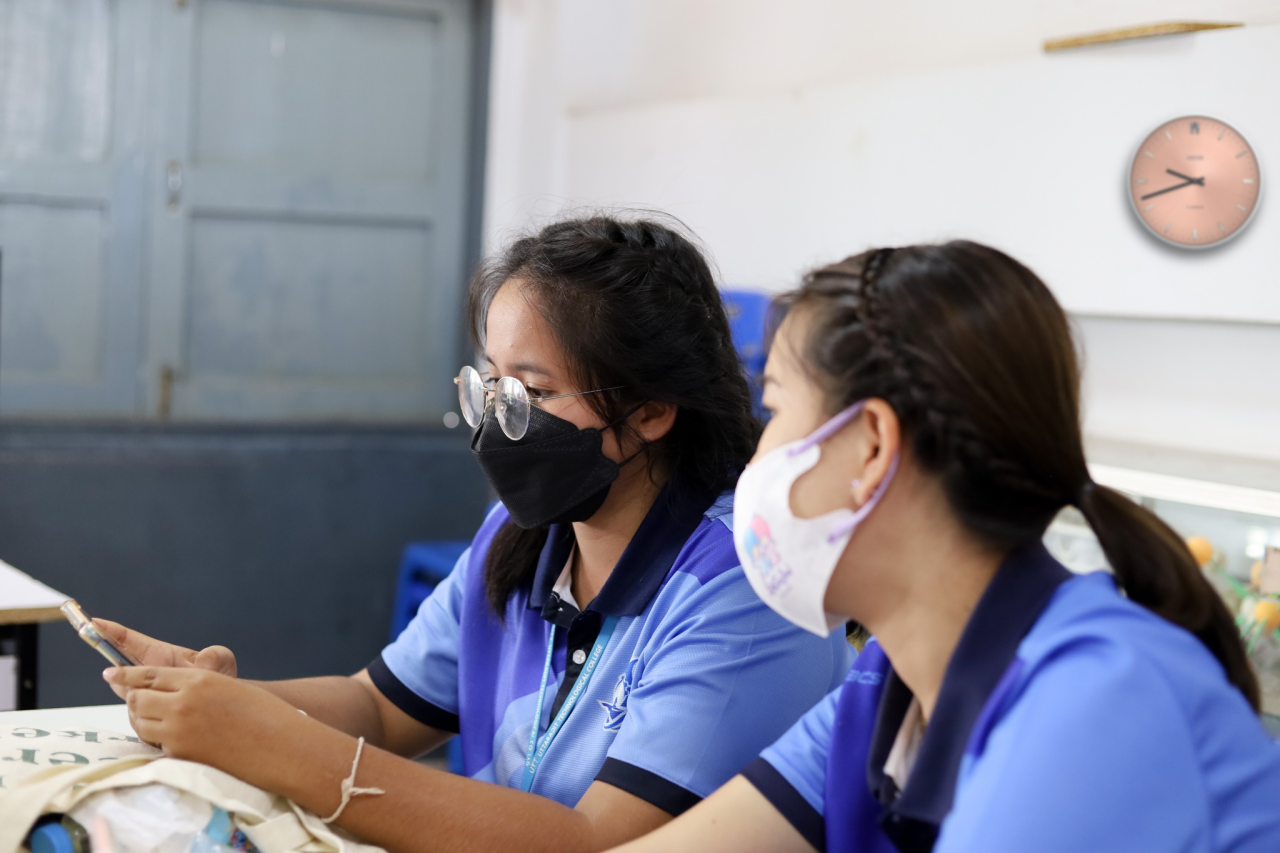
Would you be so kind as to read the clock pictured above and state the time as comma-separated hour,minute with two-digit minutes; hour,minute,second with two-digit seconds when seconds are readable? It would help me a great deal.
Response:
9,42
